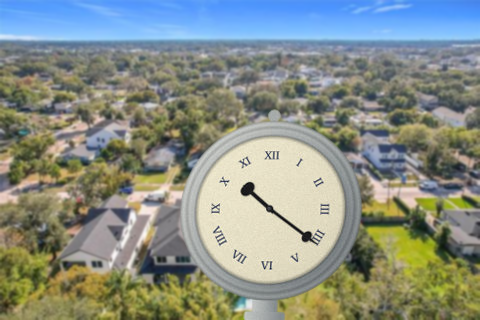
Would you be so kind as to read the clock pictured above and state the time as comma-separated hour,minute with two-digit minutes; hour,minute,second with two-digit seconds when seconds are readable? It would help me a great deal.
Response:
10,21
